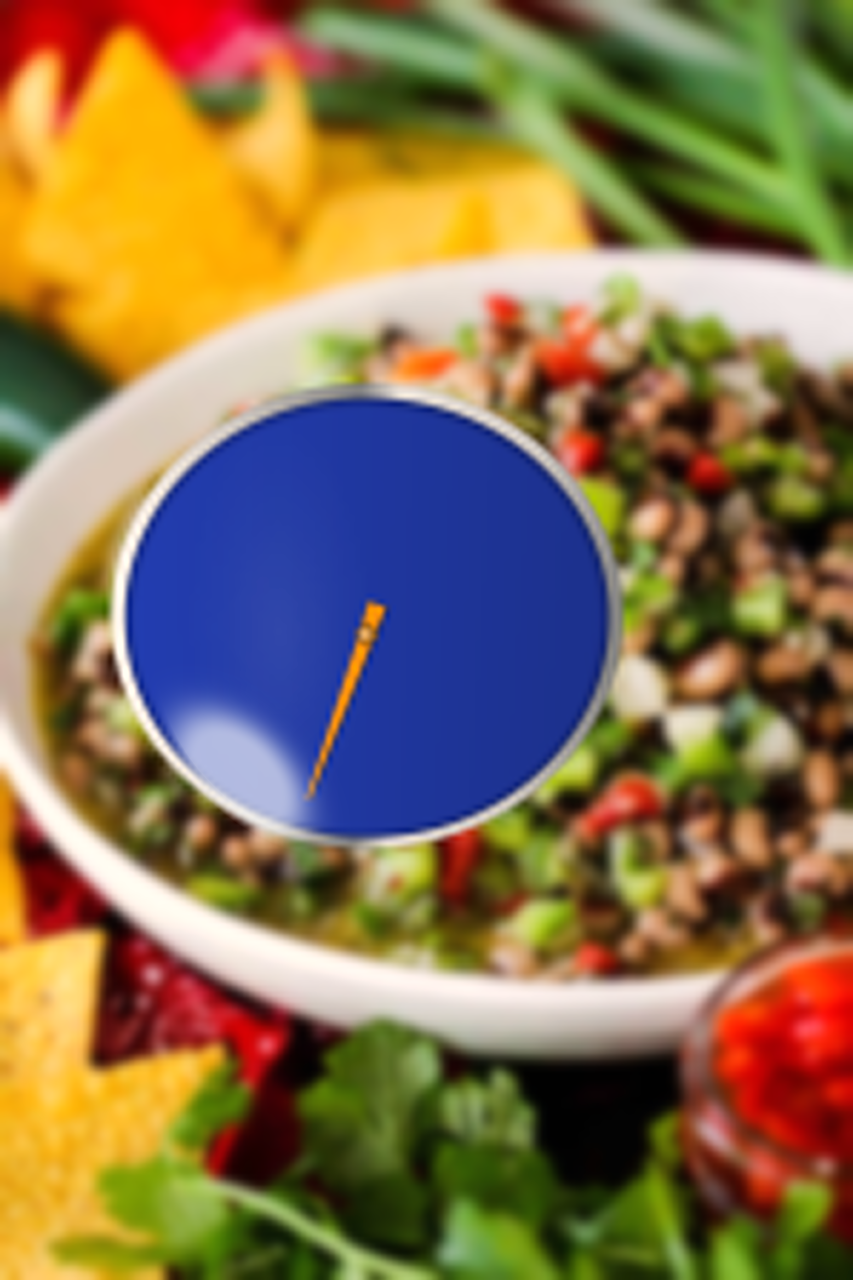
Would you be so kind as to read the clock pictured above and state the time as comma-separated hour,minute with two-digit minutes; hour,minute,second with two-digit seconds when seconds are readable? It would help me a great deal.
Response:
6,33
